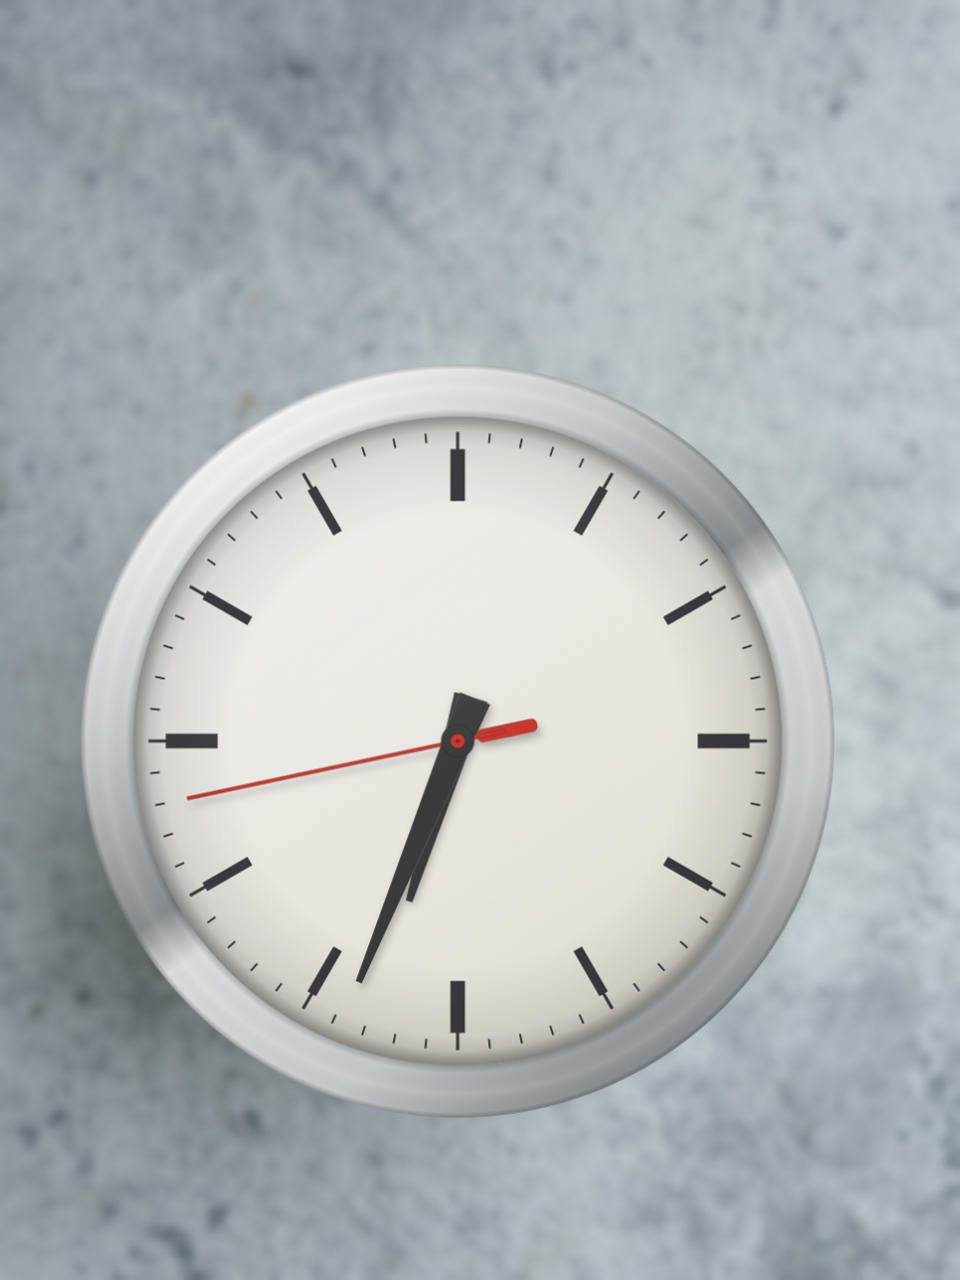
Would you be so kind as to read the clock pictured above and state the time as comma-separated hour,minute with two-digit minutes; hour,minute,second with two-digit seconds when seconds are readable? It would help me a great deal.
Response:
6,33,43
